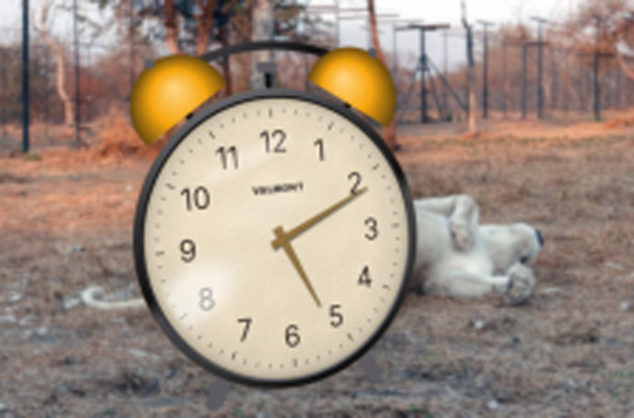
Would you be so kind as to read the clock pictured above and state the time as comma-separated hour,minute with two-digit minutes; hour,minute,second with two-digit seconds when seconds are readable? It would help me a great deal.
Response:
5,11
